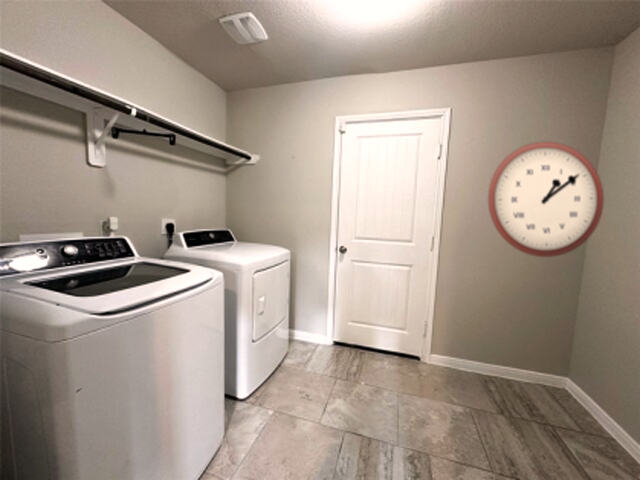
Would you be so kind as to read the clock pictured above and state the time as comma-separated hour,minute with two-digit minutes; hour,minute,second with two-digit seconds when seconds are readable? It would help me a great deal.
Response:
1,09
